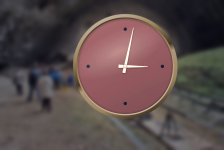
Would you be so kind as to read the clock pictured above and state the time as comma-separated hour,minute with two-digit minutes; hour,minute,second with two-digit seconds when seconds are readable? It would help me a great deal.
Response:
3,02
